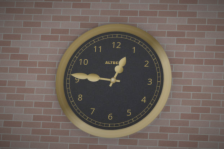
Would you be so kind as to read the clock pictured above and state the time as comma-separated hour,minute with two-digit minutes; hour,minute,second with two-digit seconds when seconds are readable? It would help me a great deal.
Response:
12,46
